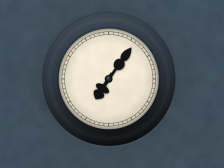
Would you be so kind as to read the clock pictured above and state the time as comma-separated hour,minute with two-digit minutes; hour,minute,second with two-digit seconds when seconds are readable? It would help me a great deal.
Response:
7,06
